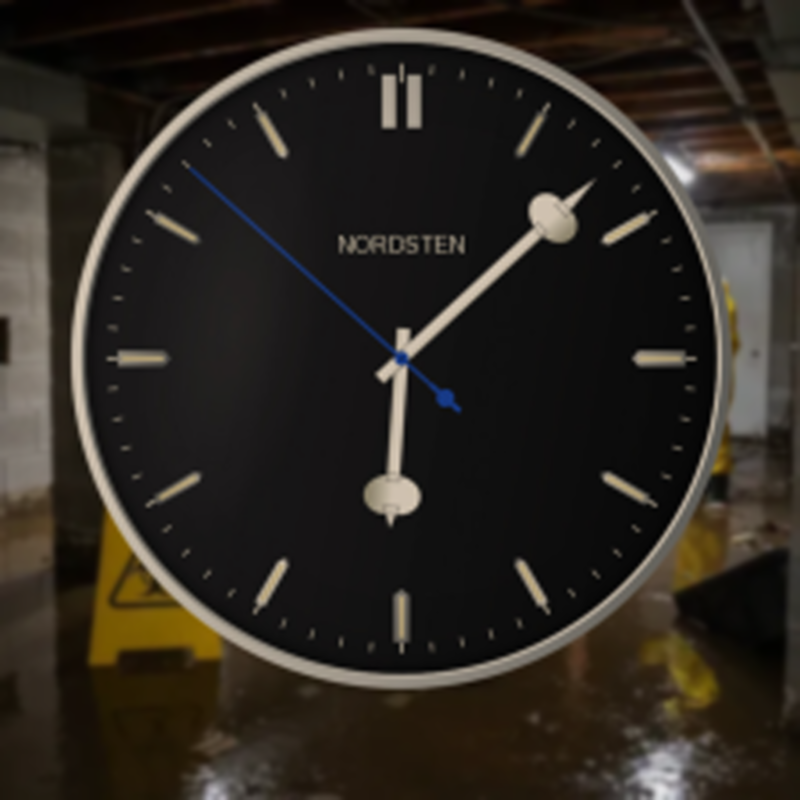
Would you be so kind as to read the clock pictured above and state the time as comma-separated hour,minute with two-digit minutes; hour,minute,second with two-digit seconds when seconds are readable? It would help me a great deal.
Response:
6,07,52
